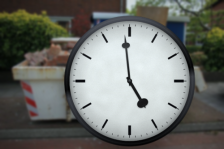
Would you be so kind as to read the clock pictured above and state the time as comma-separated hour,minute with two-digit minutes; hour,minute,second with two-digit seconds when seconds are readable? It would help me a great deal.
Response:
4,59
